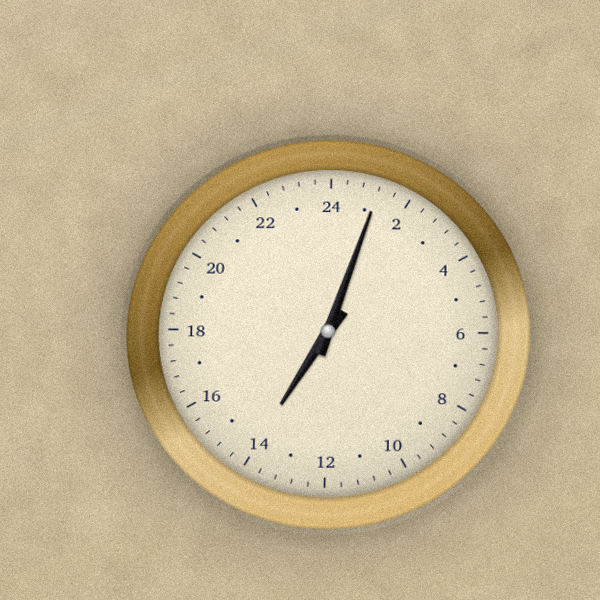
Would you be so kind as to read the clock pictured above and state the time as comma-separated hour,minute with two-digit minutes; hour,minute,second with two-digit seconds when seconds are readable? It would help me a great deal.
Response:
14,03
